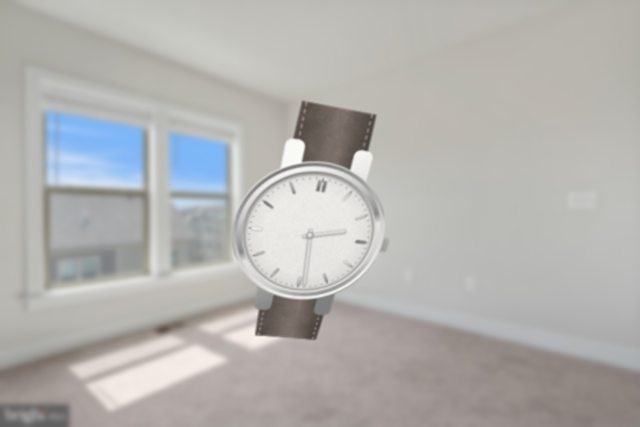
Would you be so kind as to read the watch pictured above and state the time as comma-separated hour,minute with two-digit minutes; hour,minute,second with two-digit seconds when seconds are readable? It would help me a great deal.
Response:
2,29
